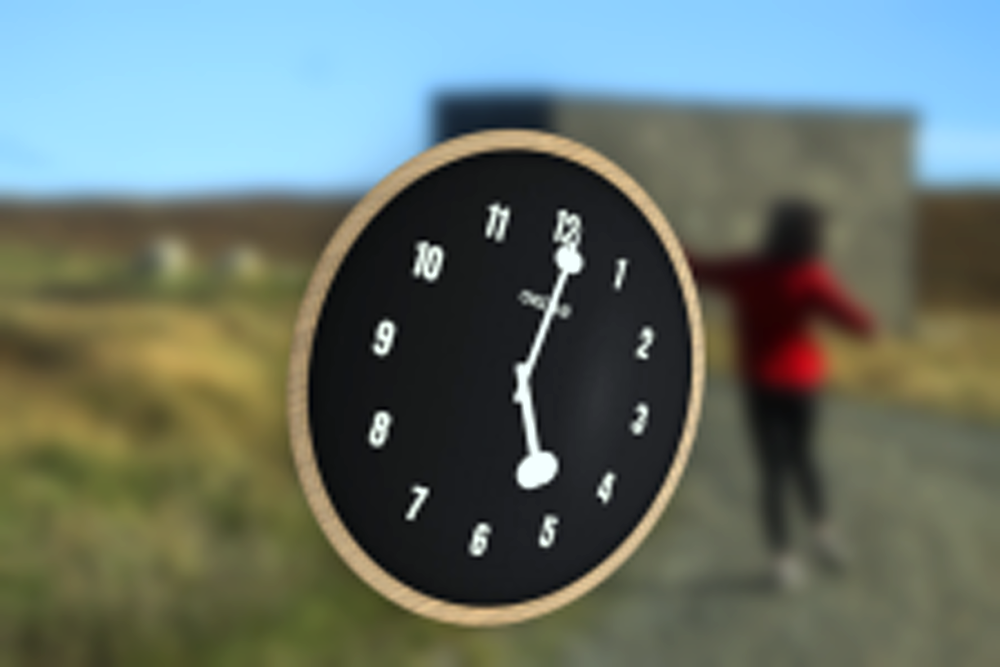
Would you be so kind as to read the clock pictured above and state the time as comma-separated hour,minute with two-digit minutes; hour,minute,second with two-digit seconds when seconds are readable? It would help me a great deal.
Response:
5,01
